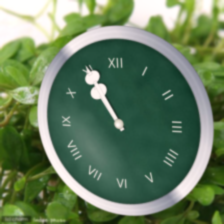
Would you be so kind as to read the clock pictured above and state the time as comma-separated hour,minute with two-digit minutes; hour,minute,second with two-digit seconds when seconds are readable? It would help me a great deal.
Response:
10,55
